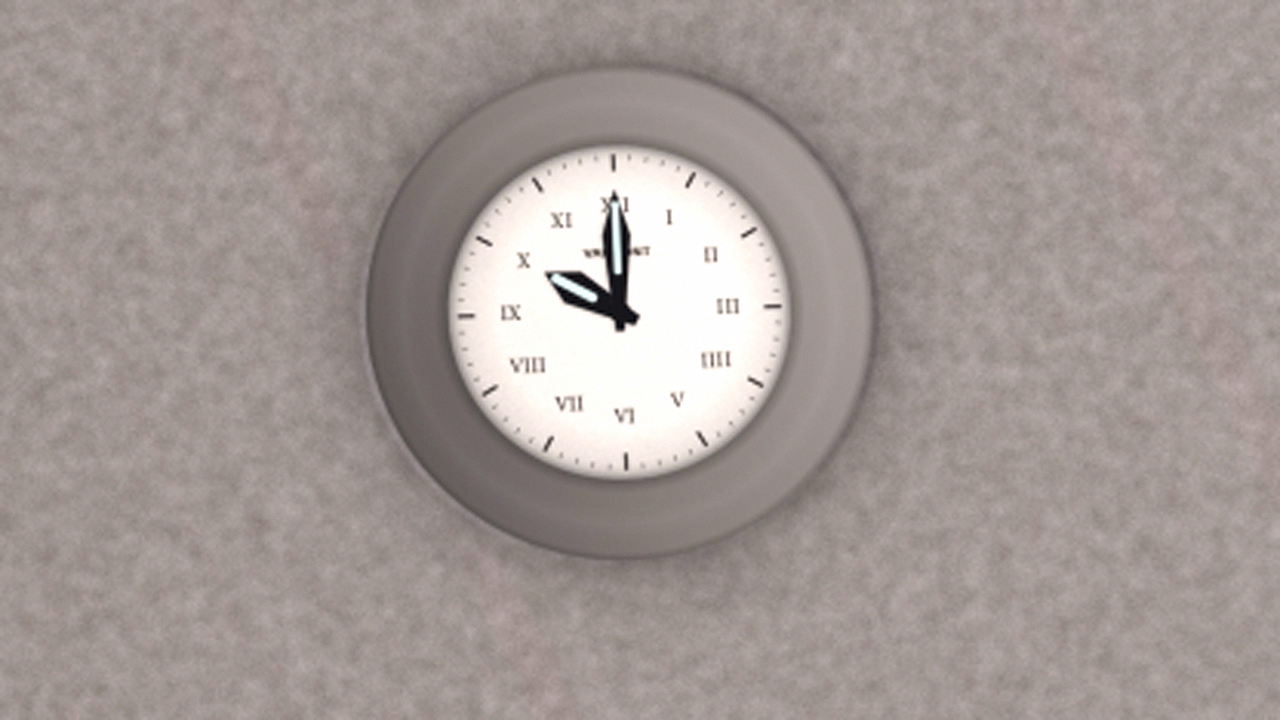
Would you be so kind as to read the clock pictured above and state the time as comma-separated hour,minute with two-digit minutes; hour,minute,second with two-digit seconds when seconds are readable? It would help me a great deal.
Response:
10,00
